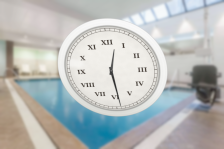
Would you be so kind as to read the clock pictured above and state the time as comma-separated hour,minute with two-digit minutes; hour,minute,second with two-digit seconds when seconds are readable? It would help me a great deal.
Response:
12,29
